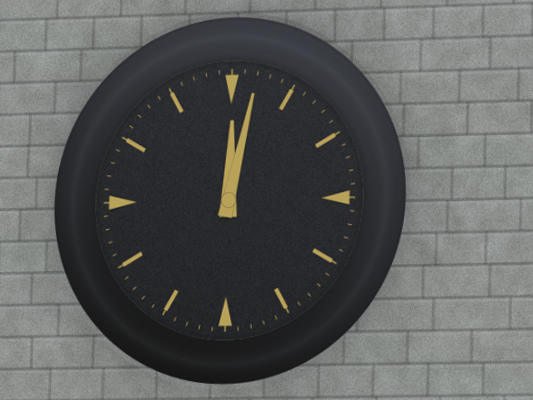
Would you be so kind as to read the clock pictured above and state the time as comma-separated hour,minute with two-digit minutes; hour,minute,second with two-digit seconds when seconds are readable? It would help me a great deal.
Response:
12,02
